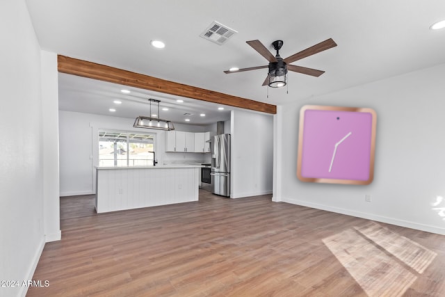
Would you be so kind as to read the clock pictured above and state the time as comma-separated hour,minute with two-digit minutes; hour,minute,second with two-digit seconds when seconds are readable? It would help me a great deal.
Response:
1,32
